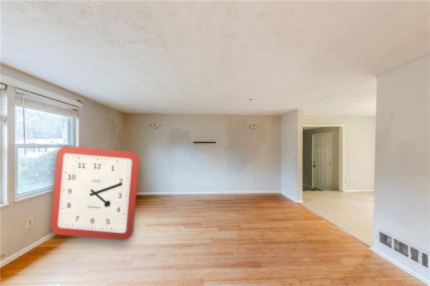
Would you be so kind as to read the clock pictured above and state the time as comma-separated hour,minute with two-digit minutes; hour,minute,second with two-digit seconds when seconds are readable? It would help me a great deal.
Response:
4,11
